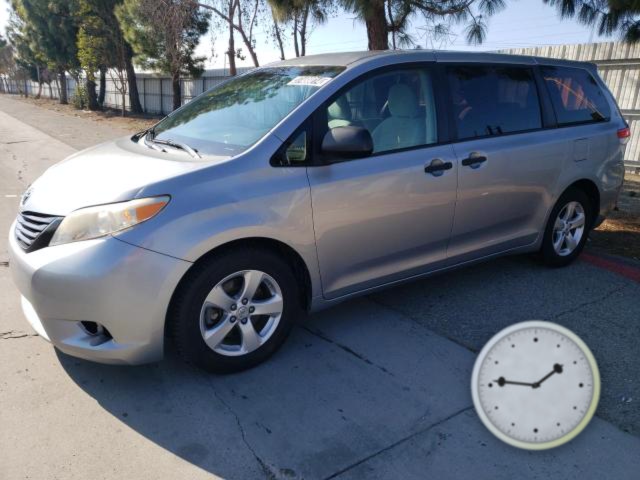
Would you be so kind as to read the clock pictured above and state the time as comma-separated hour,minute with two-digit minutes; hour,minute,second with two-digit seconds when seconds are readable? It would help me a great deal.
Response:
1,46
